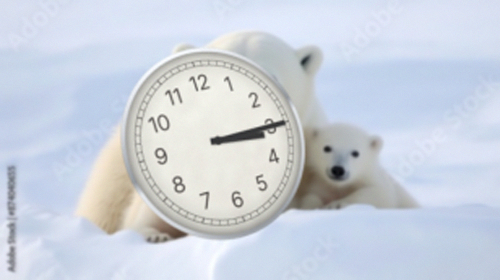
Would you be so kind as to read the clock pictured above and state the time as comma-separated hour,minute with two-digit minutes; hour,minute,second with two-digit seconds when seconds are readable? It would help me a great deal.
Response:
3,15
